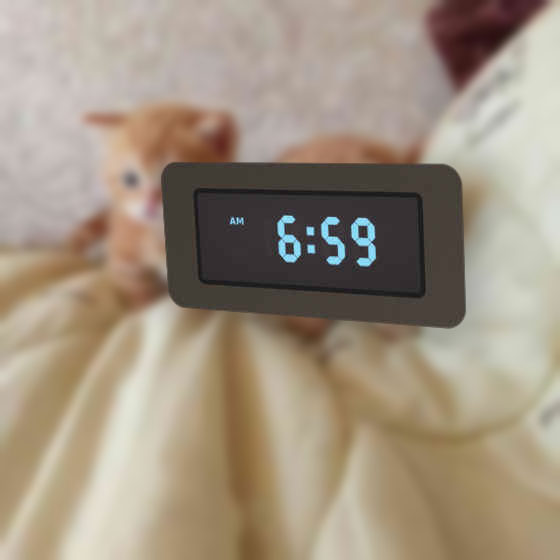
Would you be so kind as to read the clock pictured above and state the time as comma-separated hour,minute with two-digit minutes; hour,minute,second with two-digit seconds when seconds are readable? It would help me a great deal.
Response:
6,59
